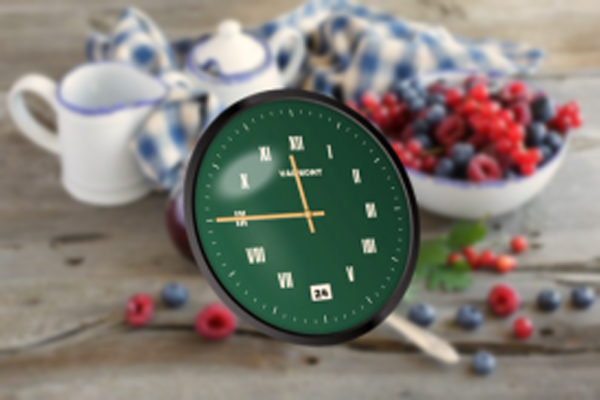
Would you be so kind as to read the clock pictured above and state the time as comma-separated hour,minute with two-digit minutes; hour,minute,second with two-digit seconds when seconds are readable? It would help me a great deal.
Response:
11,45
